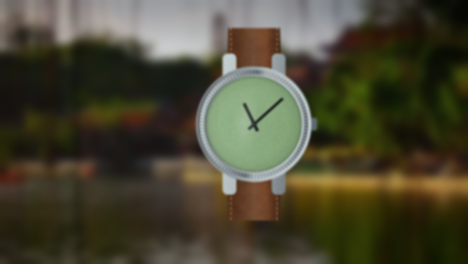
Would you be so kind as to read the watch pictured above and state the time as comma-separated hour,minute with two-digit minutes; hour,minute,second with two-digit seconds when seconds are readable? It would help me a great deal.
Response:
11,08
